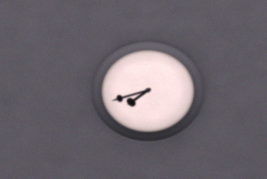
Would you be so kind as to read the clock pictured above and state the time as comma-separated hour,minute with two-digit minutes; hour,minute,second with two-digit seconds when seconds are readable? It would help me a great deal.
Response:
7,42
